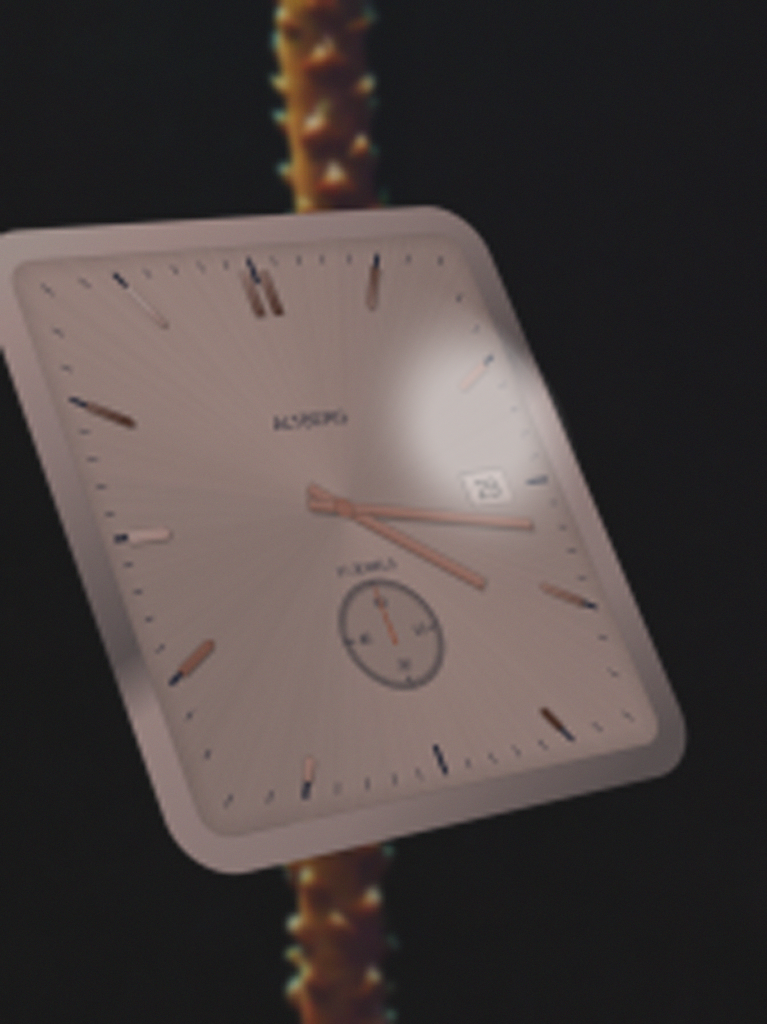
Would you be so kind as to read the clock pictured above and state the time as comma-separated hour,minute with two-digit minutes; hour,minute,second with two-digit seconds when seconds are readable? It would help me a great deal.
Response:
4,17
